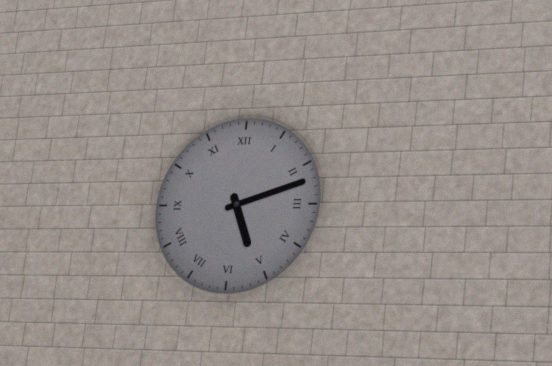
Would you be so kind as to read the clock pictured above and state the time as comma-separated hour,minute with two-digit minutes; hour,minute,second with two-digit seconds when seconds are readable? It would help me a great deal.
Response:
5,12
